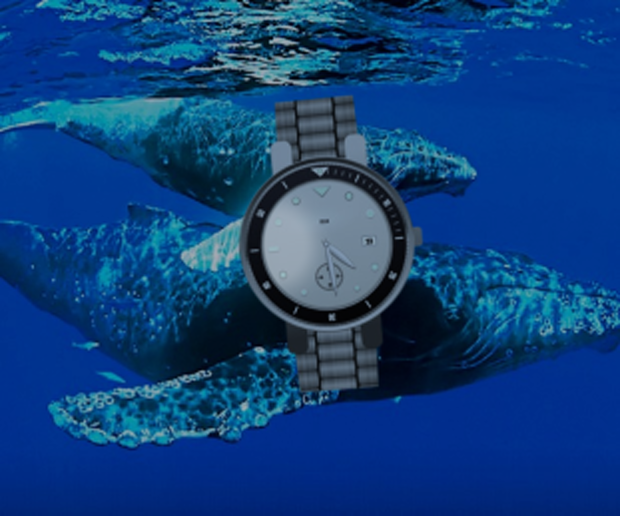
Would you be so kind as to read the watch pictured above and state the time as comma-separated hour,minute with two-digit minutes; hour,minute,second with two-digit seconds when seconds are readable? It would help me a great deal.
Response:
4,29
